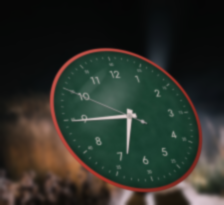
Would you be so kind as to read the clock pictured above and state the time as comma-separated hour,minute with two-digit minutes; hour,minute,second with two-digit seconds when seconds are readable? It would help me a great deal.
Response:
6,44,50
